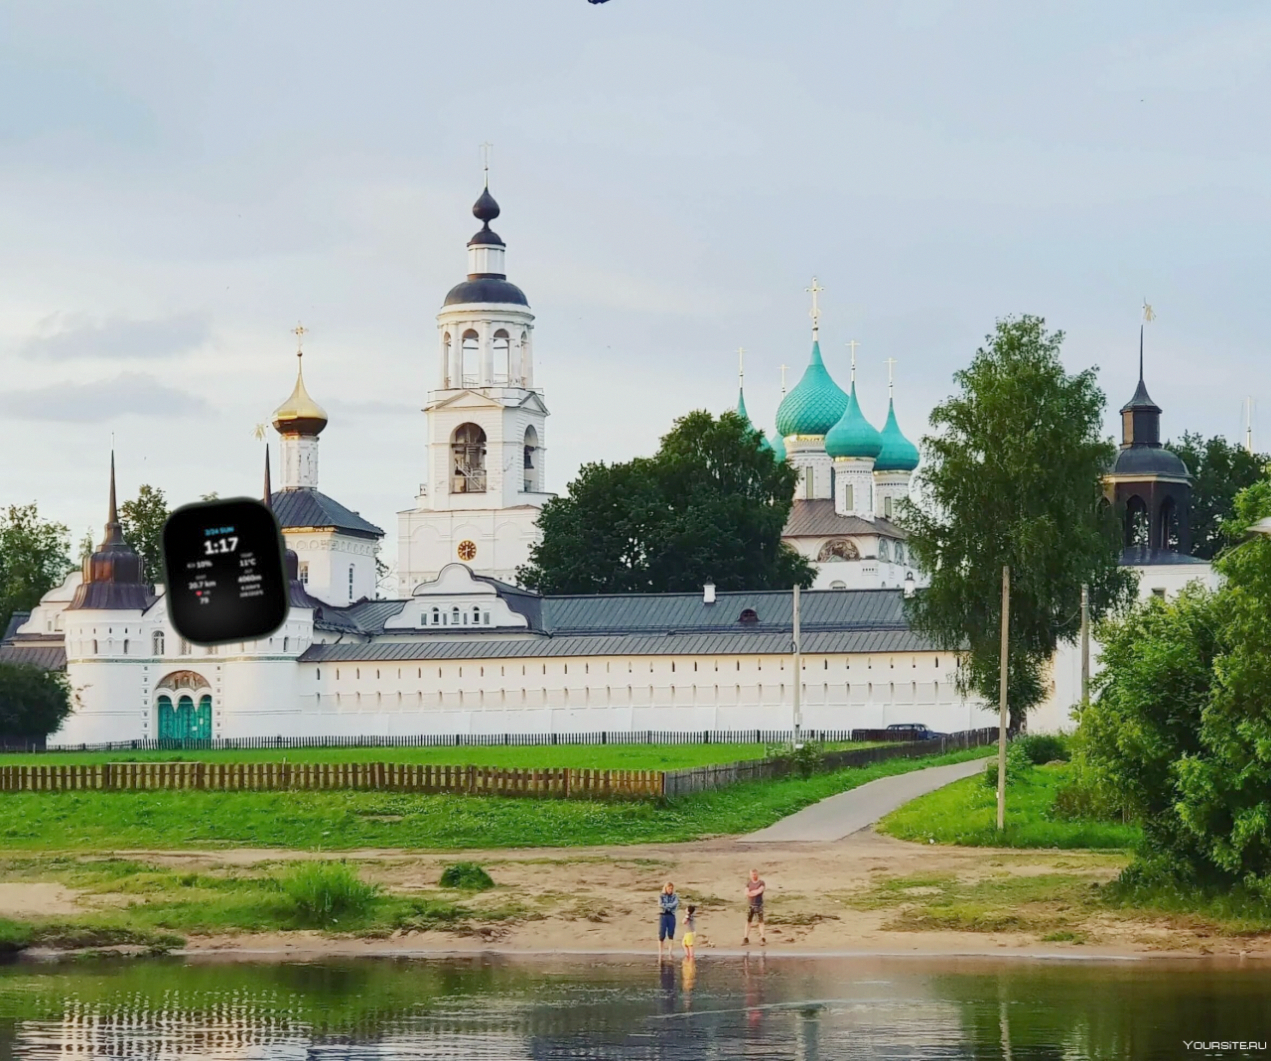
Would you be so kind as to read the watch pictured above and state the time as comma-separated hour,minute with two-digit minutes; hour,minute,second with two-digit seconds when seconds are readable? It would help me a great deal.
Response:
1,17
